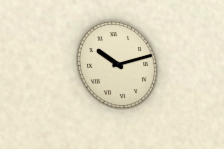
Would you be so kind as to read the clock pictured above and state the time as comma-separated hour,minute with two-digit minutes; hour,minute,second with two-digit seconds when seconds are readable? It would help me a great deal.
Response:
10,13
